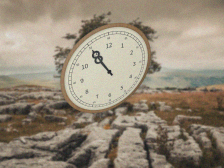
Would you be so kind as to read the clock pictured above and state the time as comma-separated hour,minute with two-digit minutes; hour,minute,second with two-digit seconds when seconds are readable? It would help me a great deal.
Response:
10,55
